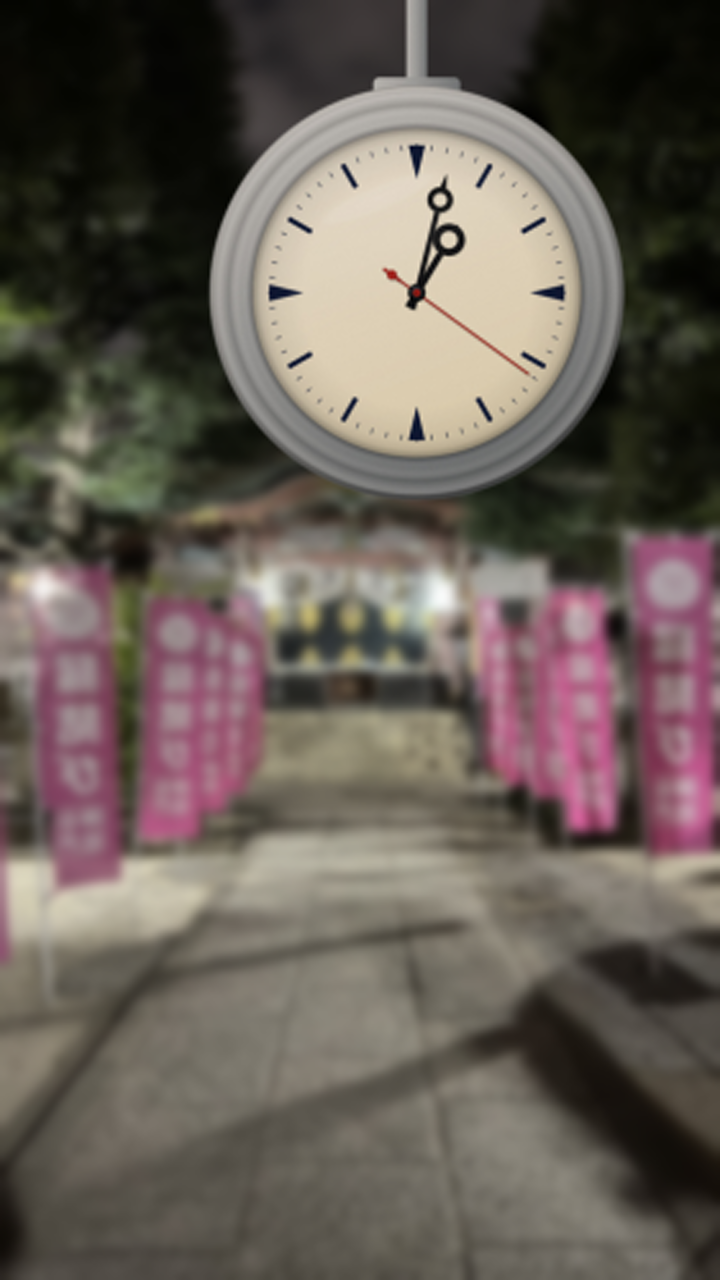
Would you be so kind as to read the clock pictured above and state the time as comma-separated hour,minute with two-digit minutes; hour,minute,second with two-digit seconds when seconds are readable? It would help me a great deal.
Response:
1,02,21
